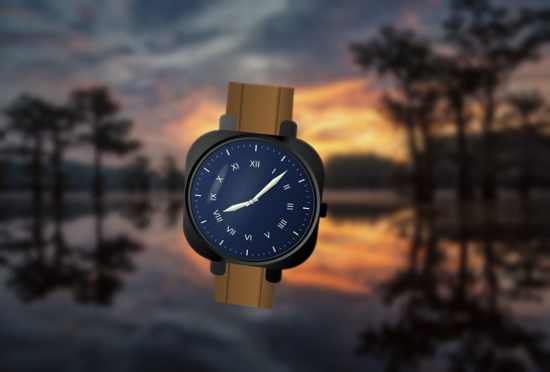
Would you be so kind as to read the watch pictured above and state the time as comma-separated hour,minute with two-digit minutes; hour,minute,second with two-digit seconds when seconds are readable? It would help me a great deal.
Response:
8,07
